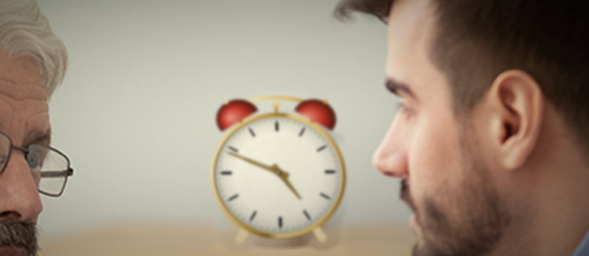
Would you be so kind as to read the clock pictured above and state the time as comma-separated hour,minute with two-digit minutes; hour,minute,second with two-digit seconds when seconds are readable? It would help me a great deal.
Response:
4,49
